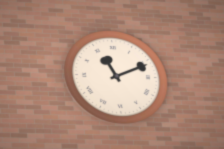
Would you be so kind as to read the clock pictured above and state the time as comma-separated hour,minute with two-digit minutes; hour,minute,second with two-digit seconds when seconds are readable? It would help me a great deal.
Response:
11,11
